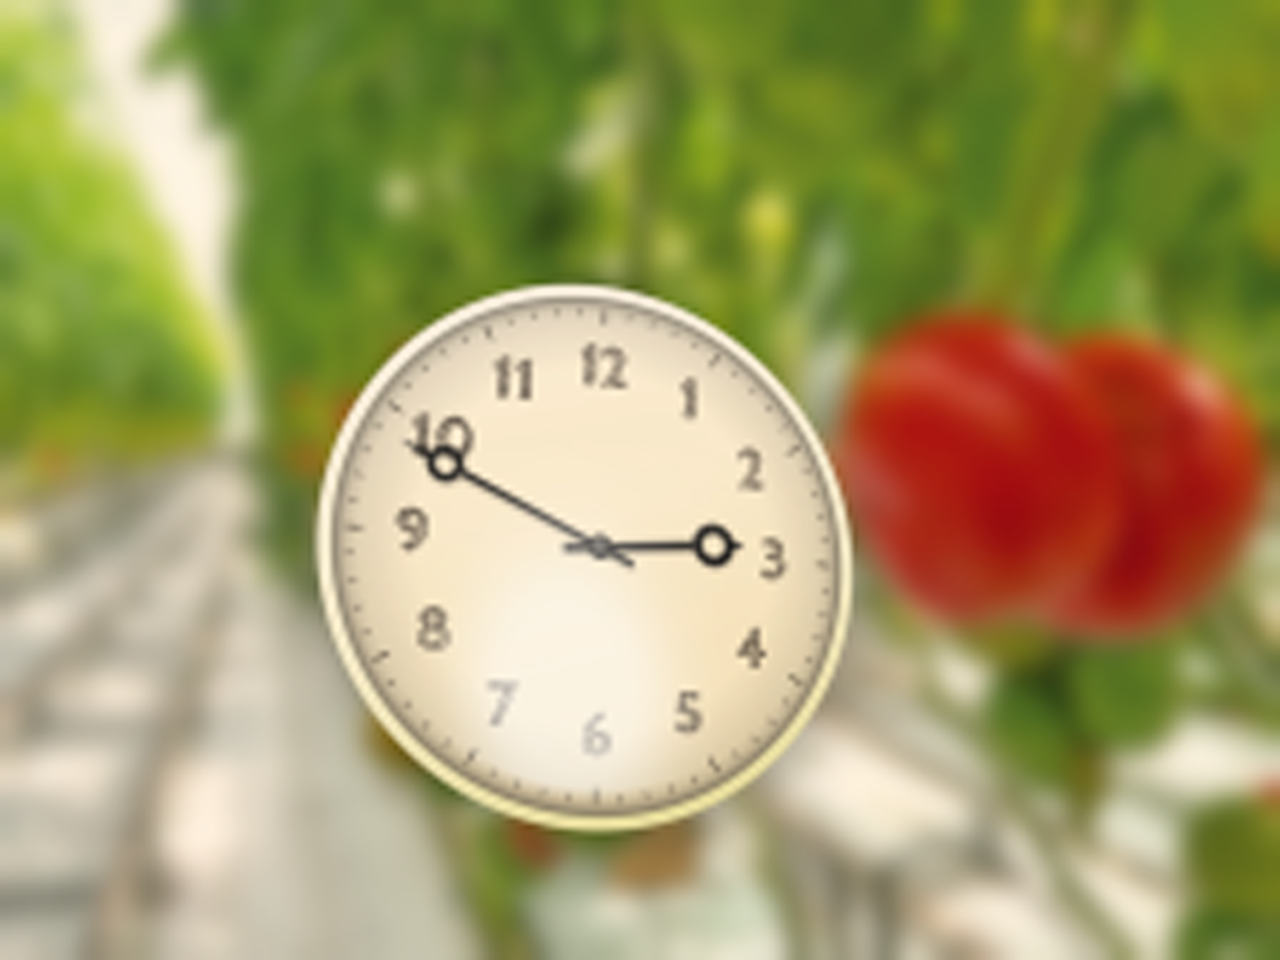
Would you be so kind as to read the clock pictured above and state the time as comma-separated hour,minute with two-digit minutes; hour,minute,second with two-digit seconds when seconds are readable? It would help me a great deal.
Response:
2,49
